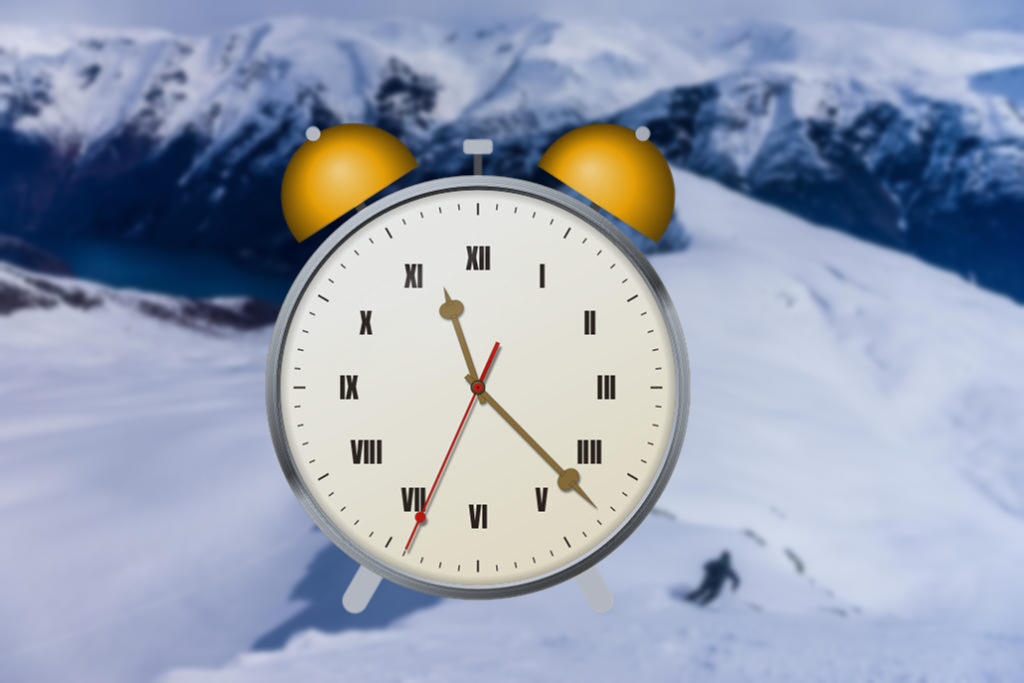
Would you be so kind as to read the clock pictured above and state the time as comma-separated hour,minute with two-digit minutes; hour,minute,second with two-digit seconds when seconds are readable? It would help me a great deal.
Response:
11,22,34
